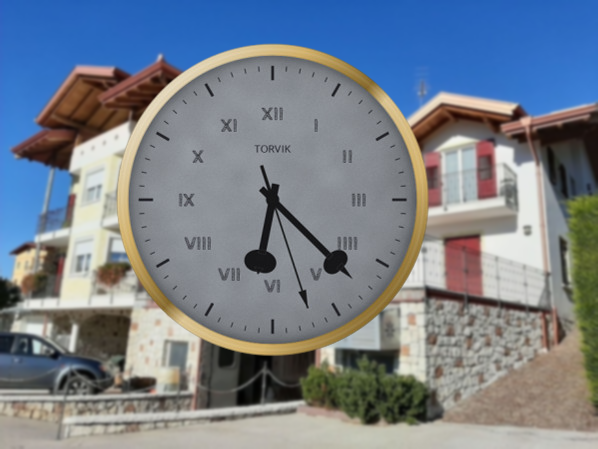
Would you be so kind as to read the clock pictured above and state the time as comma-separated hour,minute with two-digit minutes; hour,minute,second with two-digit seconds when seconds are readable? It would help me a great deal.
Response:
6,22,27
